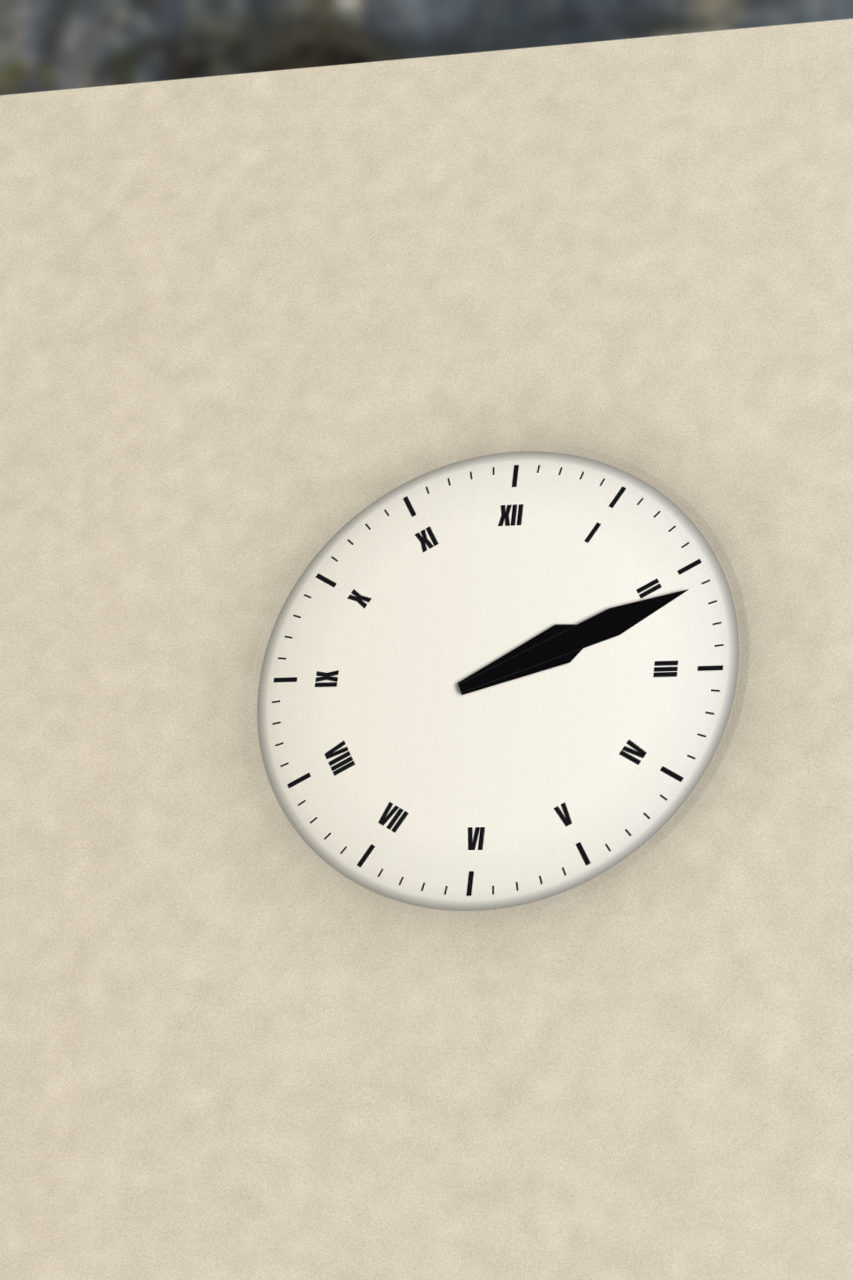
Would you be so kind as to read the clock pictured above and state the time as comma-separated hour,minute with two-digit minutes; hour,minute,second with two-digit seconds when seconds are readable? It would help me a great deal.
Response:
2,11
